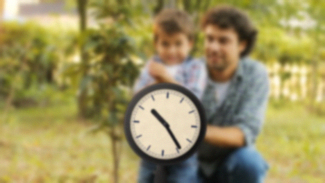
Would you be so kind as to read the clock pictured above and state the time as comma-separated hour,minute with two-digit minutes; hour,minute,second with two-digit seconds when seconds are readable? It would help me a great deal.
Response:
10,24
